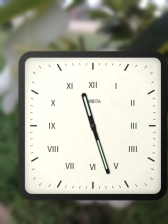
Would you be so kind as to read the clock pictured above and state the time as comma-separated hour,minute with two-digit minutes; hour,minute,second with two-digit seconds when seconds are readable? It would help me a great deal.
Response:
11,27
